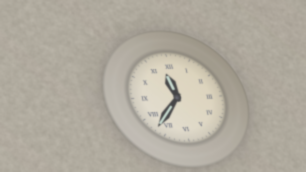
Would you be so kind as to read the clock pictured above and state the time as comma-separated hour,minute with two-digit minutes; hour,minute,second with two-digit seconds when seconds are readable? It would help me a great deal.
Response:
11,37
